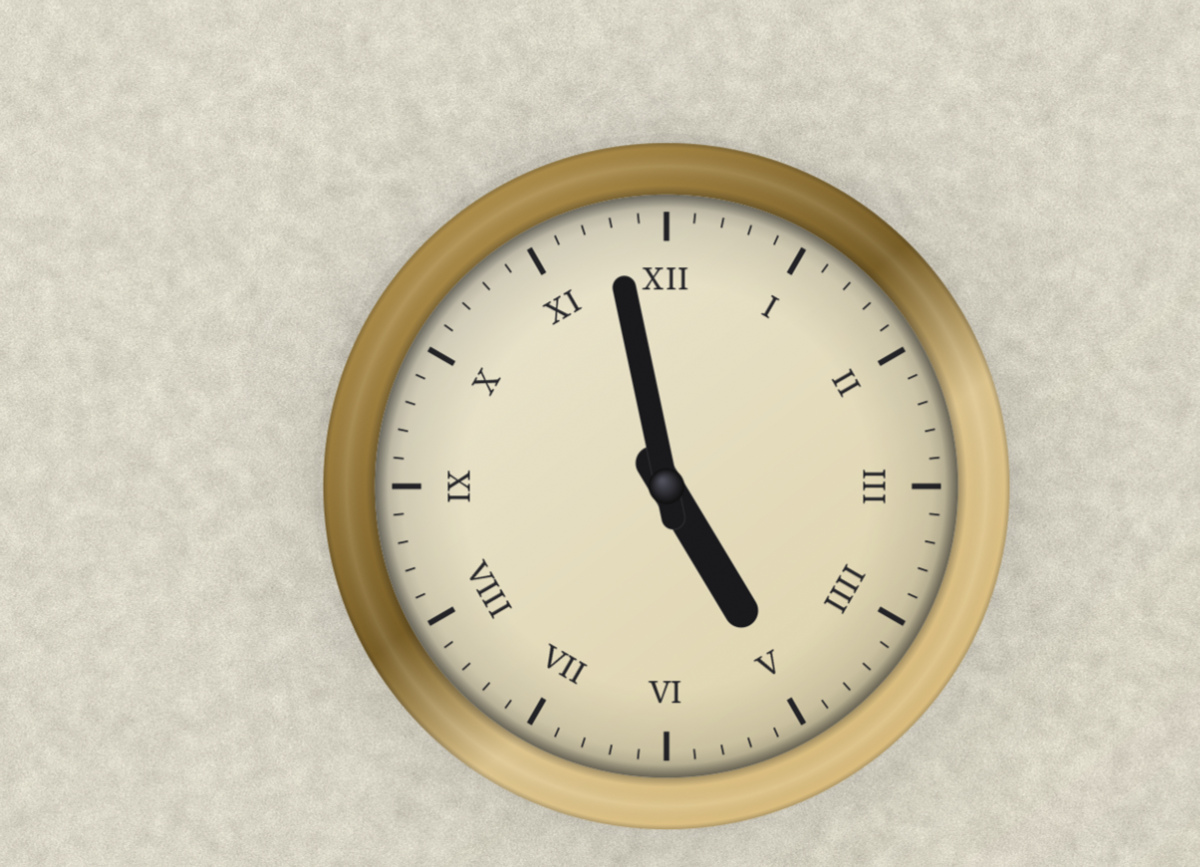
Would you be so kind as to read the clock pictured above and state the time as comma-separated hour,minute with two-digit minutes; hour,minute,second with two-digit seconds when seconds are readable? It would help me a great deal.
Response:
4,58
